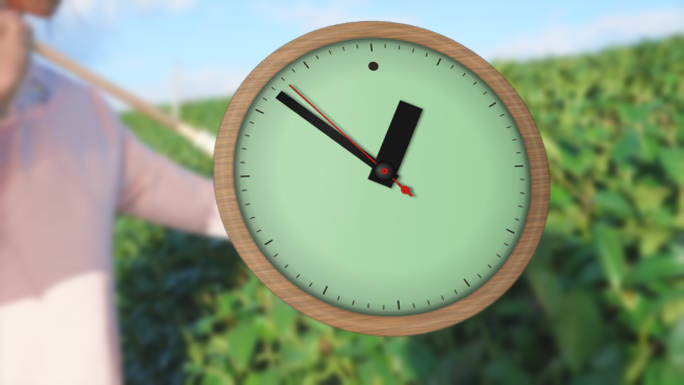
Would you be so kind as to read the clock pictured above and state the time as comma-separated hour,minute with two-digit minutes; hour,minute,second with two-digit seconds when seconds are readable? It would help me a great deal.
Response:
12,51,53
